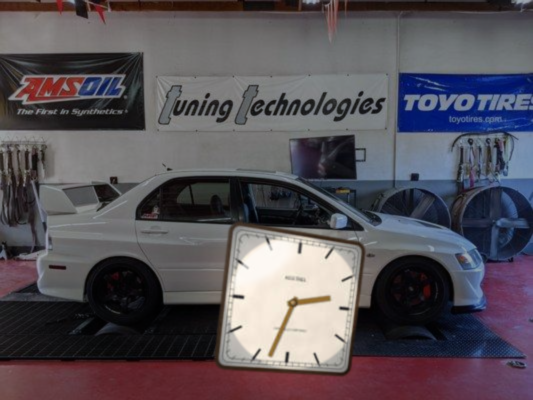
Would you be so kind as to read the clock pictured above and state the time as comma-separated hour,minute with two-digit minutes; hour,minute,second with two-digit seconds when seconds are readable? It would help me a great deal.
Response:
2,33
